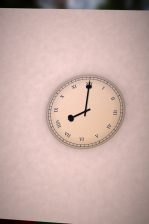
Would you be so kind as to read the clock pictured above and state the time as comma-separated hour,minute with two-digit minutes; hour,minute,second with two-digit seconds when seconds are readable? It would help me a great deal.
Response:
8,00
